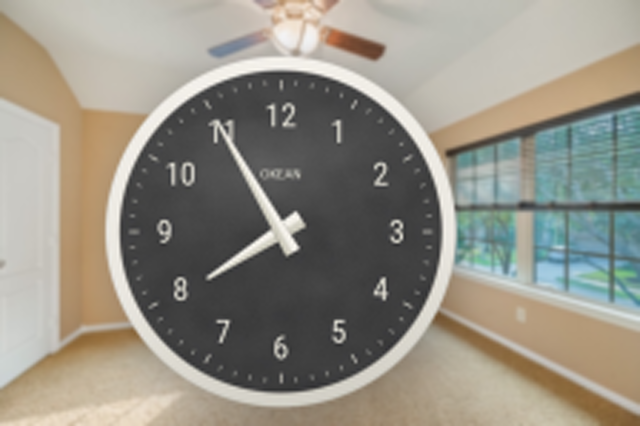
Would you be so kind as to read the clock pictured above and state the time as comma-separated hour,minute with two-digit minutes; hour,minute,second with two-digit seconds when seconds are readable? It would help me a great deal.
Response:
7,55
